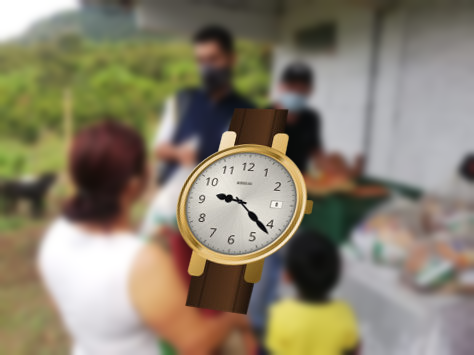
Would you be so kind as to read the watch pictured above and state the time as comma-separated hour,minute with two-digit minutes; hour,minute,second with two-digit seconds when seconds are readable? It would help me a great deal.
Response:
9,22
